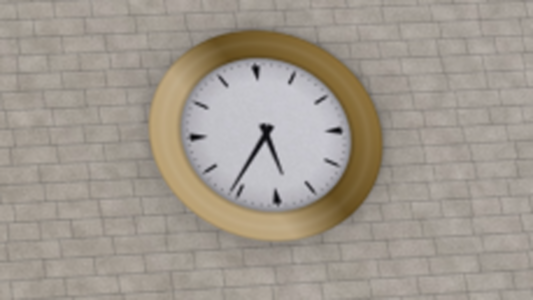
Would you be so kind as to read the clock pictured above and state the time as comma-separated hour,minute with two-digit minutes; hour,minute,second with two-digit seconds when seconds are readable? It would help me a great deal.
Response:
5,36
